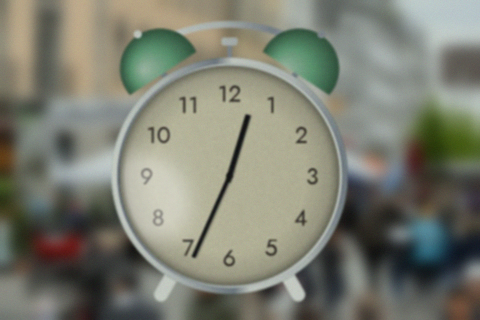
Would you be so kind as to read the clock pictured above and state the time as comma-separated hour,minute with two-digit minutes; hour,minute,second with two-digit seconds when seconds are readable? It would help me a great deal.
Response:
12,34
